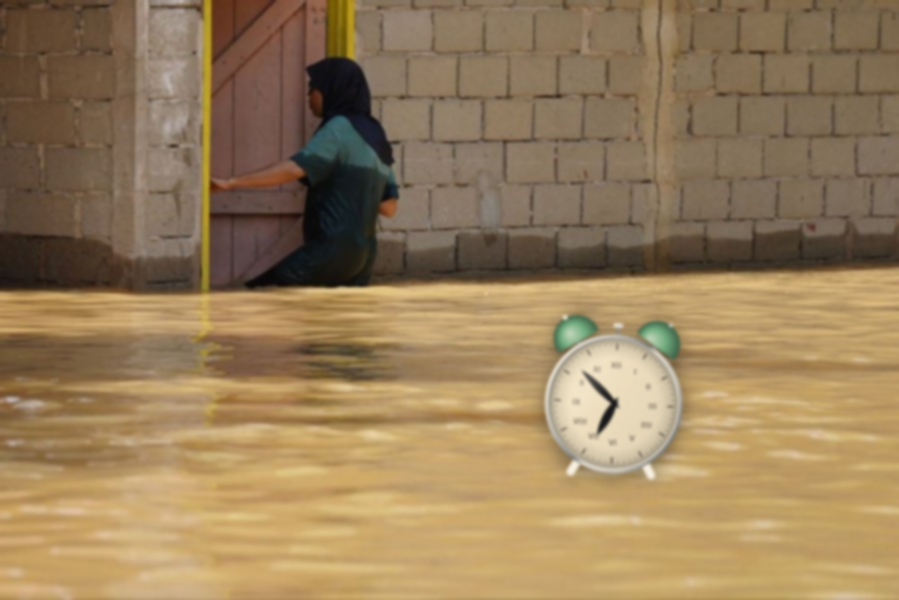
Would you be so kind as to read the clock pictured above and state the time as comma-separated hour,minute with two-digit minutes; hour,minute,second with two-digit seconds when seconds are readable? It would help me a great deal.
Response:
6,52
